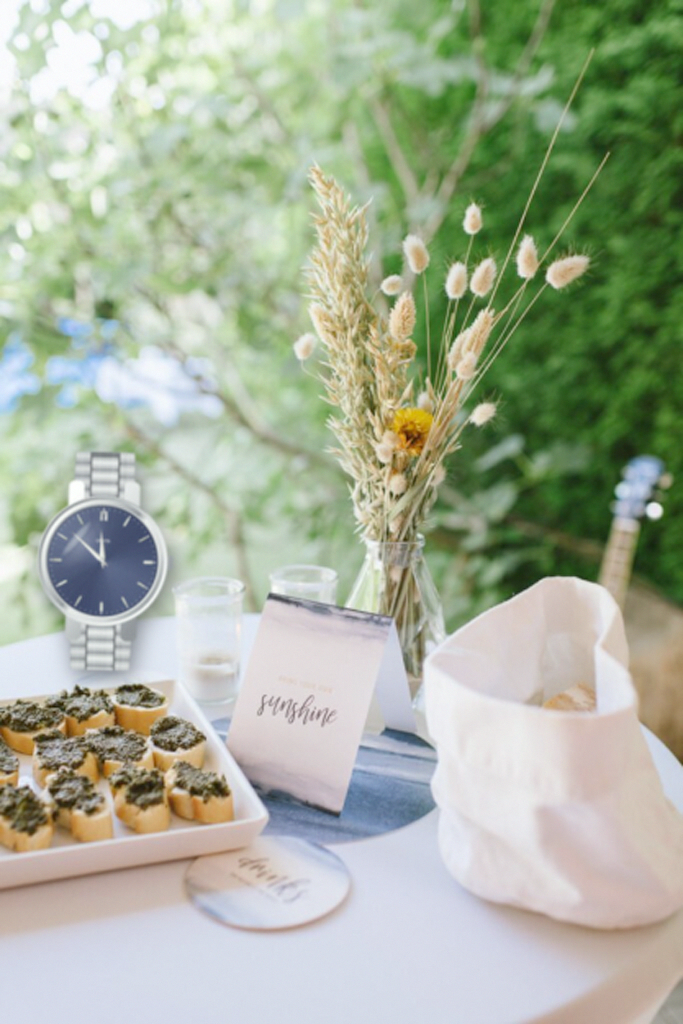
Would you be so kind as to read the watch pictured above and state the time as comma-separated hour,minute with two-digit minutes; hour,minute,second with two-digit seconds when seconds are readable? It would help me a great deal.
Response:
11,52
